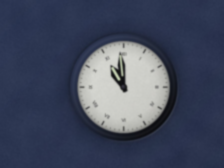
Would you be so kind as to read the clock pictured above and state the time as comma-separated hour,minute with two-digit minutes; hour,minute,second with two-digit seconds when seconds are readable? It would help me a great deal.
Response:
10,59
